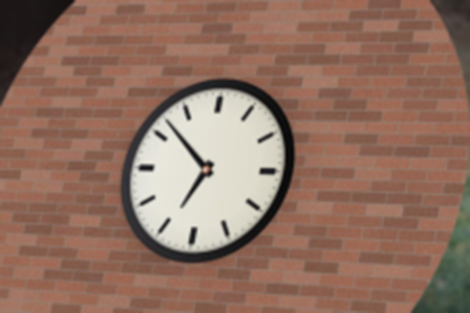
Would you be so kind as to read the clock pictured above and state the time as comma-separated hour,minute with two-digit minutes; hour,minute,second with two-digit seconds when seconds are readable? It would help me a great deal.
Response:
6,52
